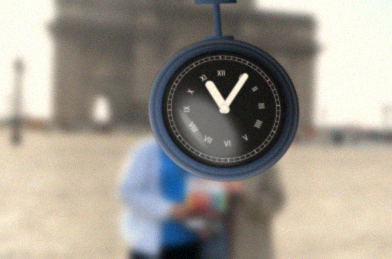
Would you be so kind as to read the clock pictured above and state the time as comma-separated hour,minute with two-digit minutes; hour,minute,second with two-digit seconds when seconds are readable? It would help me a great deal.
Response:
11,06
